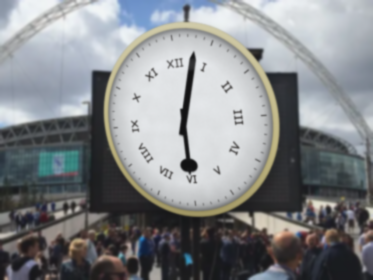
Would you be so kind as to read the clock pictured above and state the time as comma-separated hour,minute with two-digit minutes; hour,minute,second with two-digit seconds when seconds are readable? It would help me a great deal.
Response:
6,03
